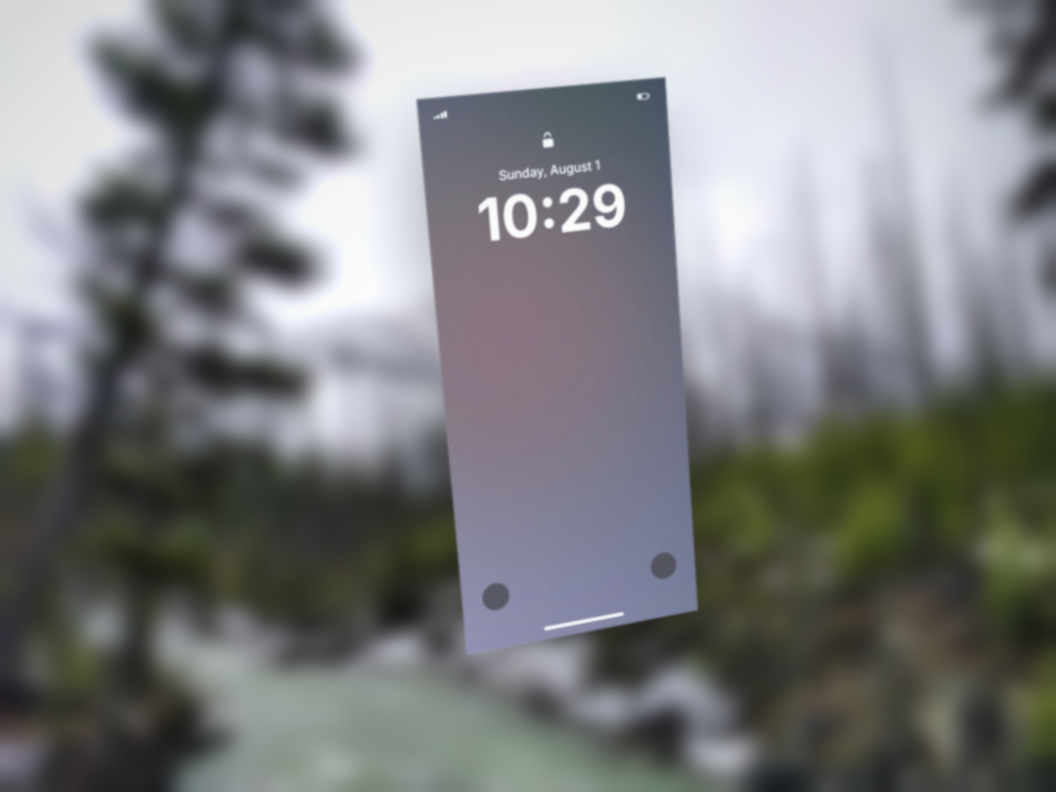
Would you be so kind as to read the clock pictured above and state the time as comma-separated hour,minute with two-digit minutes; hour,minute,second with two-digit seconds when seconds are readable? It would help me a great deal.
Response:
10,29
